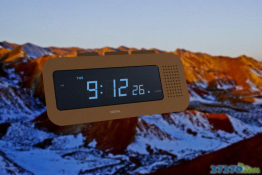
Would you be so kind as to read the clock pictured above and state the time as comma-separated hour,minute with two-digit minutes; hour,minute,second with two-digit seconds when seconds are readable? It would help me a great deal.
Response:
9,12,26
